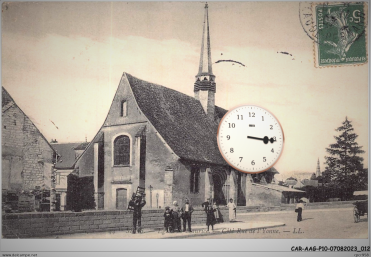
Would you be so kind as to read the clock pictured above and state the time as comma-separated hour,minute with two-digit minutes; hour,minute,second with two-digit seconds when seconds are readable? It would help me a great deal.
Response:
3,16
